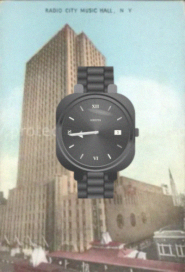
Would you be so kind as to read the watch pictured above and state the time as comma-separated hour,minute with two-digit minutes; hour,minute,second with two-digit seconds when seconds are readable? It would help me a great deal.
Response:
8,44
